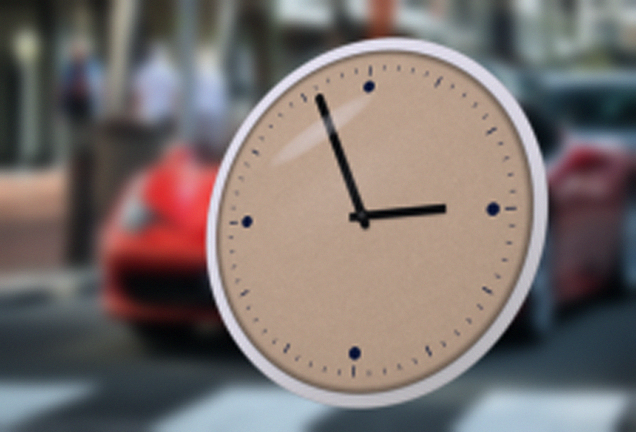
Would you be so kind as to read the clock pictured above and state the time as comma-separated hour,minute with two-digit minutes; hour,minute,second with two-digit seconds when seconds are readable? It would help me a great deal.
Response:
2,56
